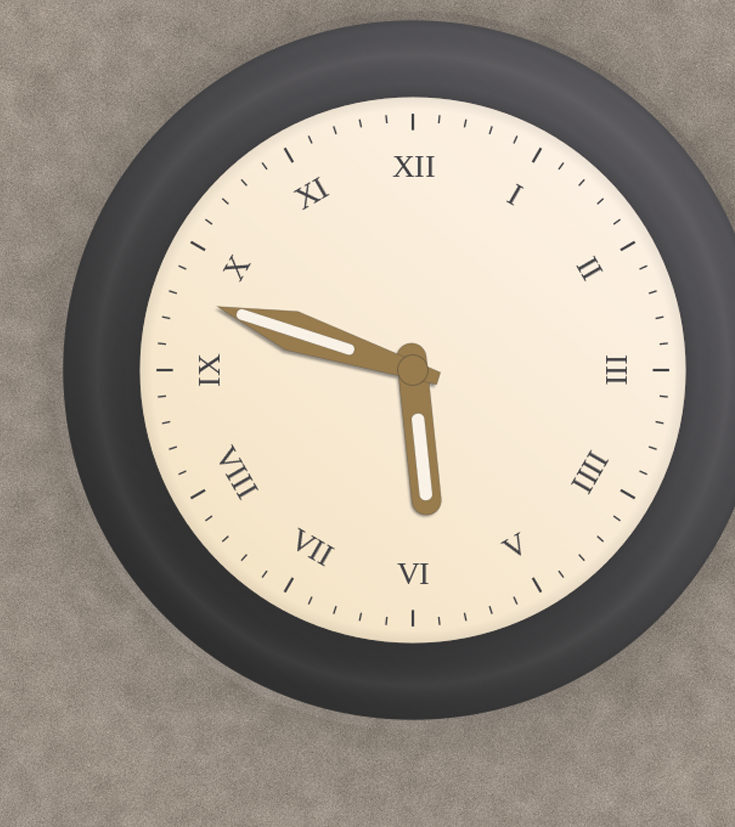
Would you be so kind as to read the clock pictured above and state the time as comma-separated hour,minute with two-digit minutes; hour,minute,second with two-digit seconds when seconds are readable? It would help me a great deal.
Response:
5,48
